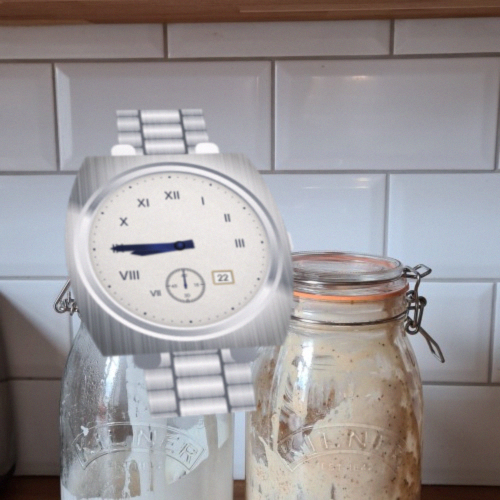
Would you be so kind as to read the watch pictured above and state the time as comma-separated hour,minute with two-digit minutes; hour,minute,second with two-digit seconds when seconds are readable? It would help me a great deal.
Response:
8,45
